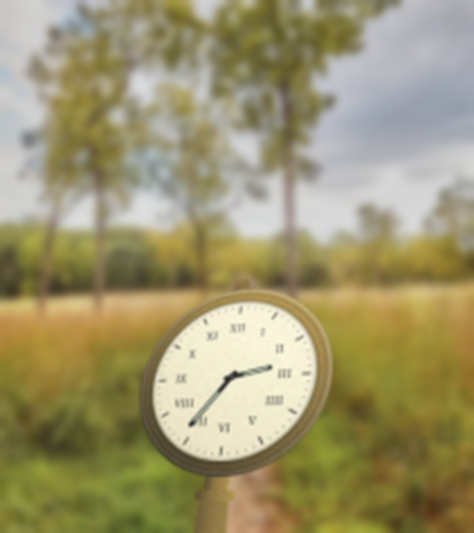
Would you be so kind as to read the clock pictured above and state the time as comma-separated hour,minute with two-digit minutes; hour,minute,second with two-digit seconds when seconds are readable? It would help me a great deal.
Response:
2,36
